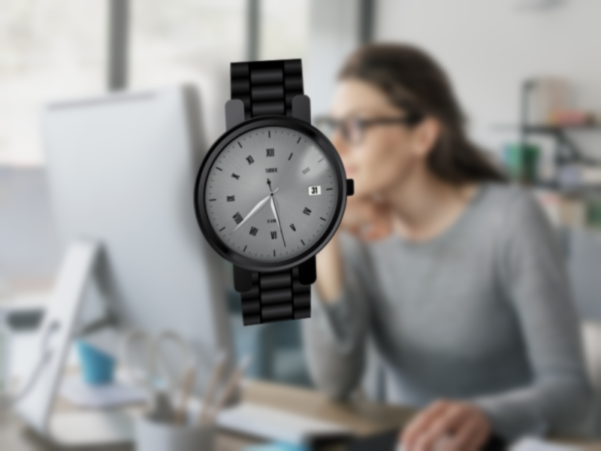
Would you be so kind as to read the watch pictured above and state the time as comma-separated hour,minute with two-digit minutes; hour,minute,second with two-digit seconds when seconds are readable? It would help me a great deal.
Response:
5,38,28
